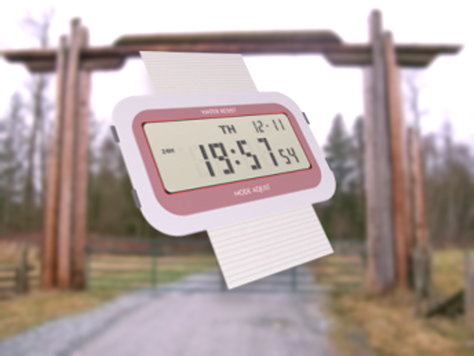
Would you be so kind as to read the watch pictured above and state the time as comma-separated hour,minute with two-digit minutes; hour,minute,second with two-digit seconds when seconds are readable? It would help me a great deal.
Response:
19,57,54
